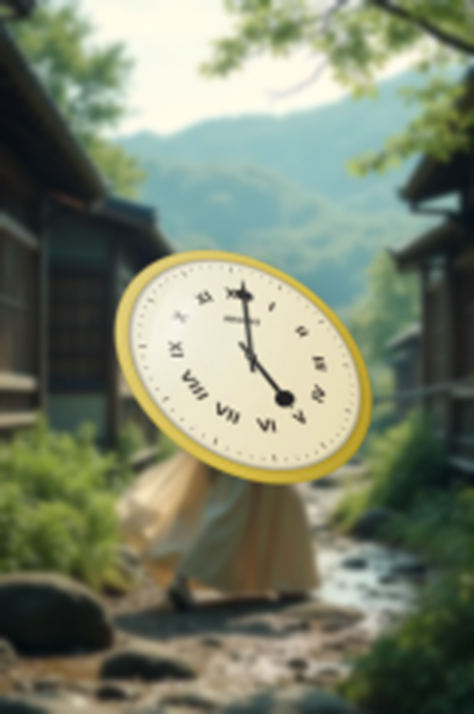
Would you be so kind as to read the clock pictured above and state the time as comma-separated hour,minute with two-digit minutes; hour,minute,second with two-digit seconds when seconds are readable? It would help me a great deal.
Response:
5,01
